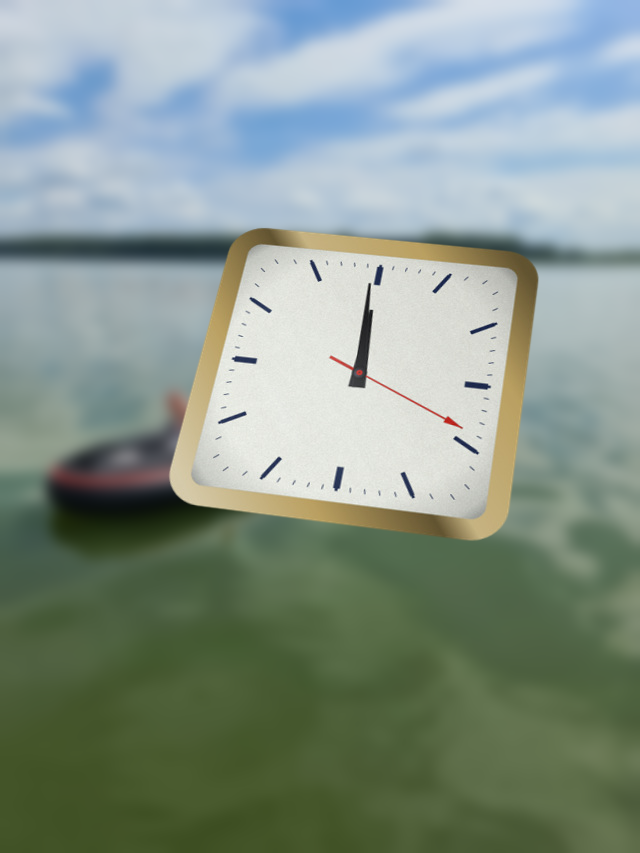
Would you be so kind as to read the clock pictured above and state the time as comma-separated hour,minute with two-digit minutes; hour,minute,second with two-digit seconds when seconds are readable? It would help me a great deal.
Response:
11,59,19
